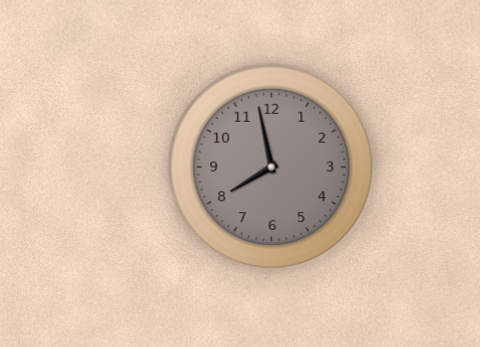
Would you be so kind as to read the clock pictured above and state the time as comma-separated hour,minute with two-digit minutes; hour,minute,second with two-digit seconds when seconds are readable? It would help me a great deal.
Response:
7,58
